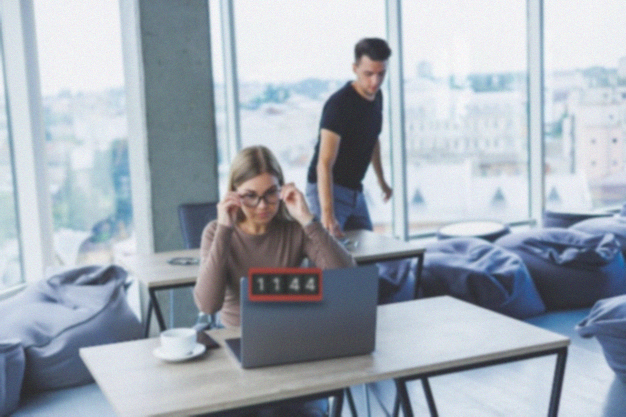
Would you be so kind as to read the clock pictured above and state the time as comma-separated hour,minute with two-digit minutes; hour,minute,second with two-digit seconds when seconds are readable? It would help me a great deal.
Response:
11,44
